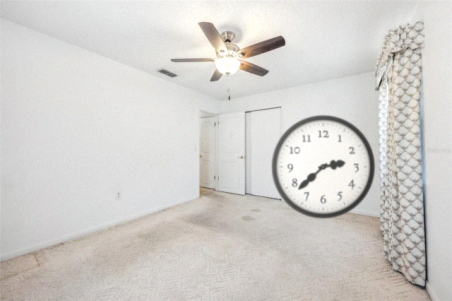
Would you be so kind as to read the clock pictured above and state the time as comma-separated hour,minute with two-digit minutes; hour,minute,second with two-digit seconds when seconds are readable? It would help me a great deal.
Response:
2,38
